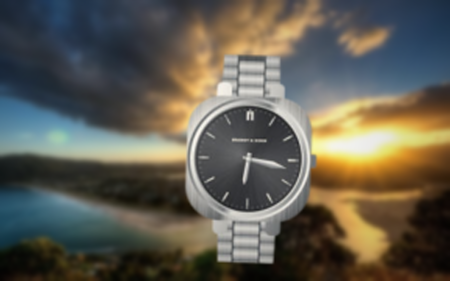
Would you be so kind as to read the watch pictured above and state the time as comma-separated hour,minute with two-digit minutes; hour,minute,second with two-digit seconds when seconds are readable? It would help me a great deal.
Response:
6,17
